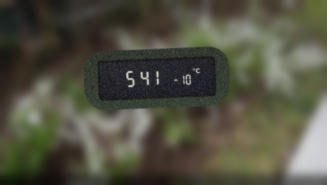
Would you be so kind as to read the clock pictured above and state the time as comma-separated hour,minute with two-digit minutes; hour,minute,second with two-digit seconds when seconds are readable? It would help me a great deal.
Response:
5,41
